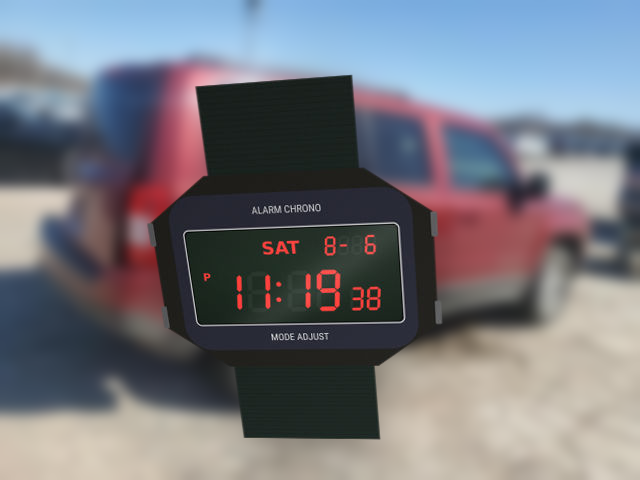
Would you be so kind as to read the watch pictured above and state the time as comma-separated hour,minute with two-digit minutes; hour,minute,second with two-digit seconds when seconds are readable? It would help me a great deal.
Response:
11,19,38
